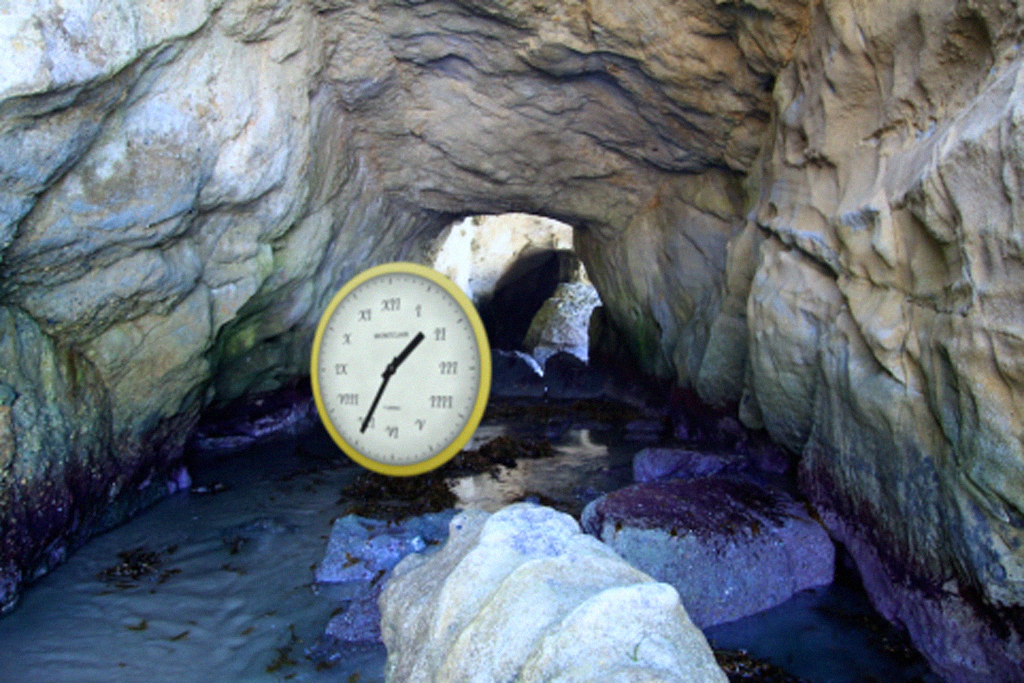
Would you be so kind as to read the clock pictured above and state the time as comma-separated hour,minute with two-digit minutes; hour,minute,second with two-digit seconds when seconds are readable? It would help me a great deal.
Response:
1,35
